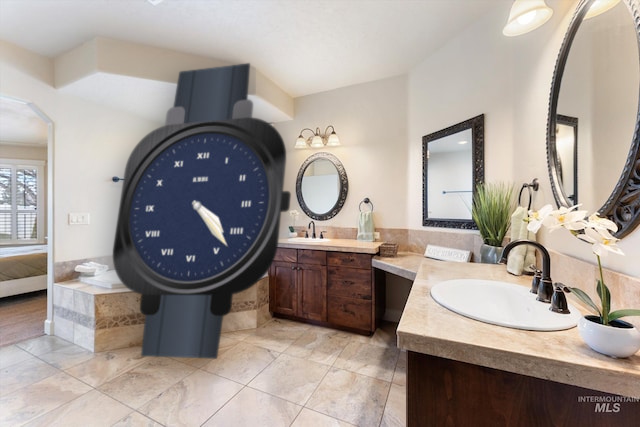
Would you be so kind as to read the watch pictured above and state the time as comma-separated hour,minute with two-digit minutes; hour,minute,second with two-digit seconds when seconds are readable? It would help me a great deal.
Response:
4,23
